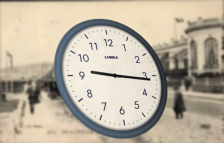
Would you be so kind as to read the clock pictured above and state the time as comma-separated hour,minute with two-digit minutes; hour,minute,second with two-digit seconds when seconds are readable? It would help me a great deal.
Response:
9,16
